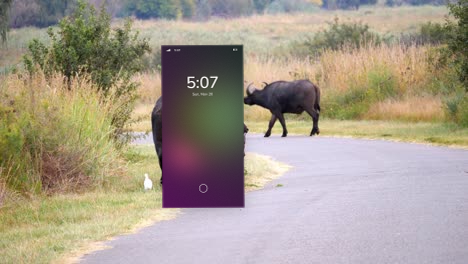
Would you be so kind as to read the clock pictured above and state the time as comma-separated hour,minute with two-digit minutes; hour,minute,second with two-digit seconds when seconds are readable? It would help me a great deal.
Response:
5,07
